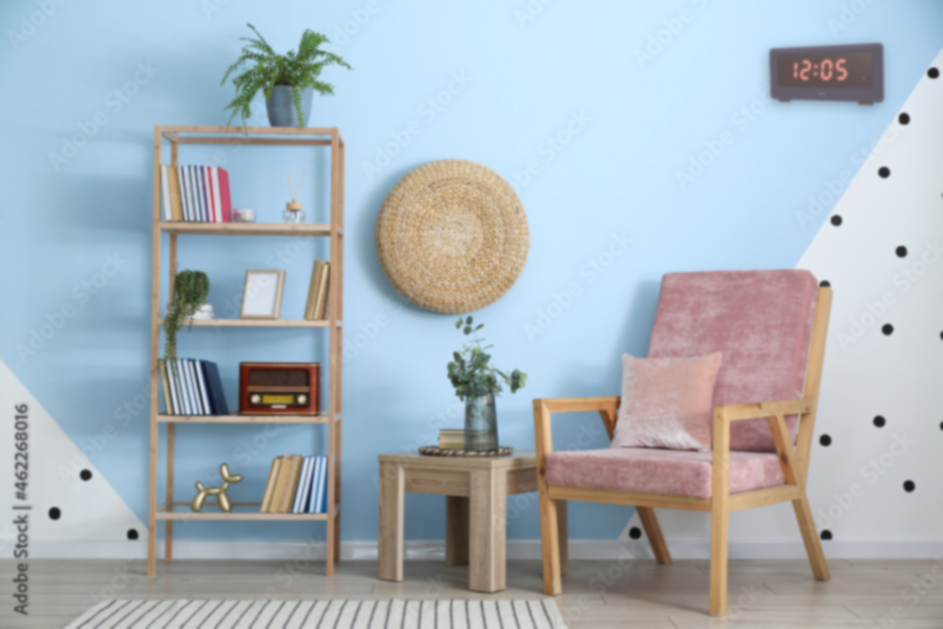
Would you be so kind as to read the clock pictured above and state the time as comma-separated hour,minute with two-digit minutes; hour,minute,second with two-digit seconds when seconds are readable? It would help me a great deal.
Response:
12,05
